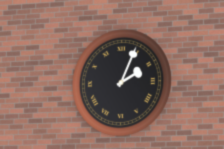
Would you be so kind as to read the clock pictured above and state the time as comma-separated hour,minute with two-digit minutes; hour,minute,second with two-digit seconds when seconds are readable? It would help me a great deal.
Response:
2,04
